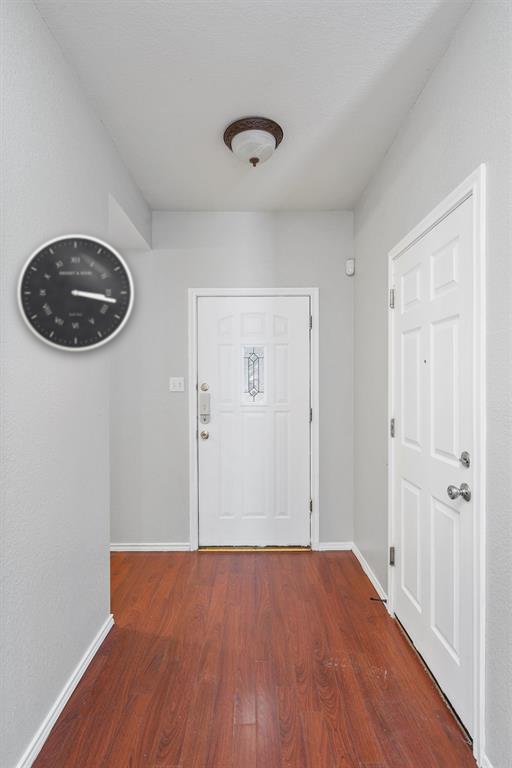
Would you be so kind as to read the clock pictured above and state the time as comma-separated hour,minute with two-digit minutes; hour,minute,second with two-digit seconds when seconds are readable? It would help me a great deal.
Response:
3,17
